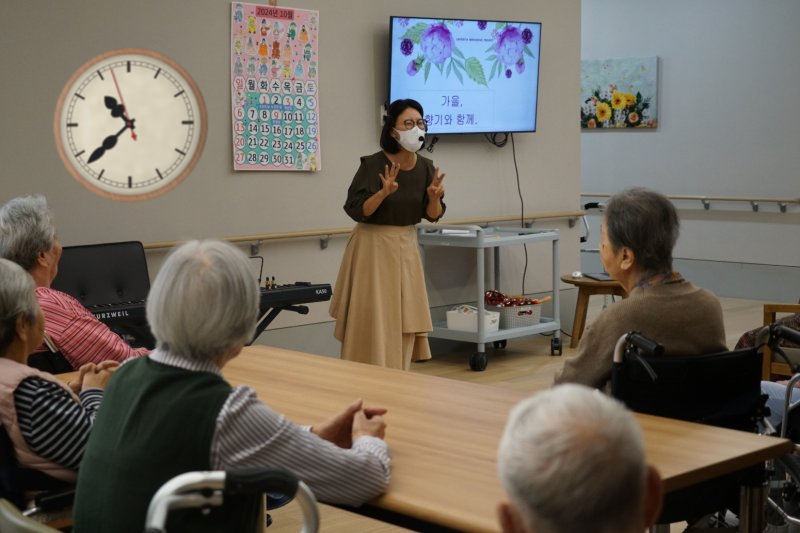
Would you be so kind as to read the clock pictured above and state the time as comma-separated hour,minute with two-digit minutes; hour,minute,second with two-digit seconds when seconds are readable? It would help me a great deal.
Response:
10,37,57
